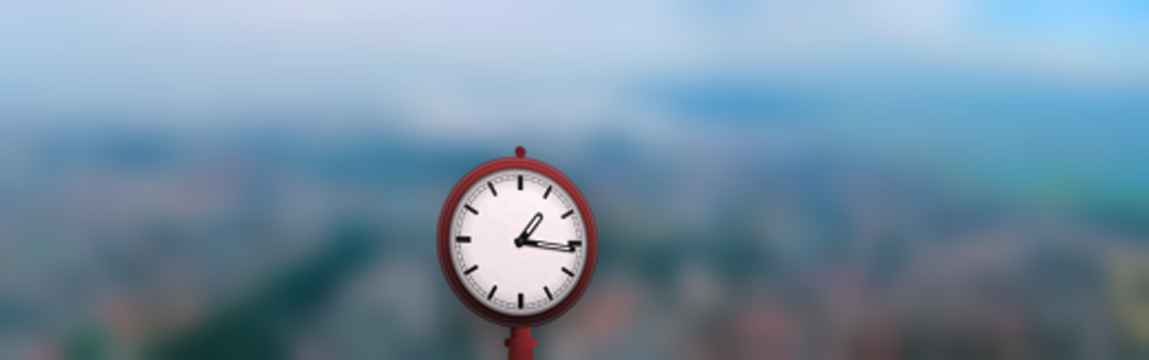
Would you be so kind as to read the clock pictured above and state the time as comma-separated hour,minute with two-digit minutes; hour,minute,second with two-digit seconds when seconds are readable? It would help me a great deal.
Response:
1,16
